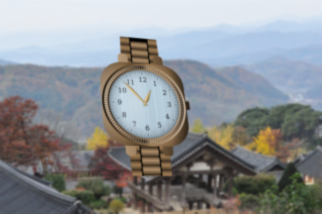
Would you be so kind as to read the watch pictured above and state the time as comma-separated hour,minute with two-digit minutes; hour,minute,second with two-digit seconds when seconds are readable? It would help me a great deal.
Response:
12,53
